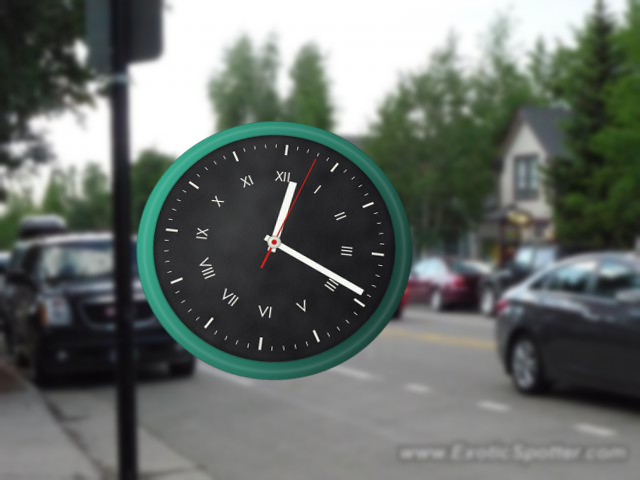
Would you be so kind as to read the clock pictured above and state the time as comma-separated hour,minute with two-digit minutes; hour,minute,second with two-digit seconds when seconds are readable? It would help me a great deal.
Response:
12,19,03
